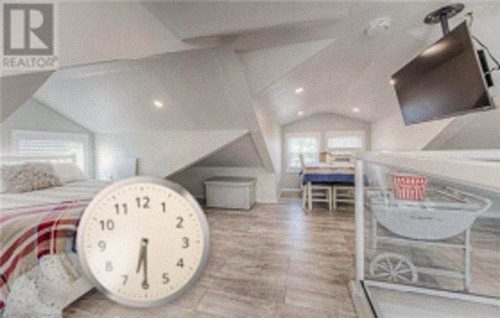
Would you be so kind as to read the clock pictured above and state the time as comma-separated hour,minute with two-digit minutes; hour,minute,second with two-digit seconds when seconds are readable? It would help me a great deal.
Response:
6,30
